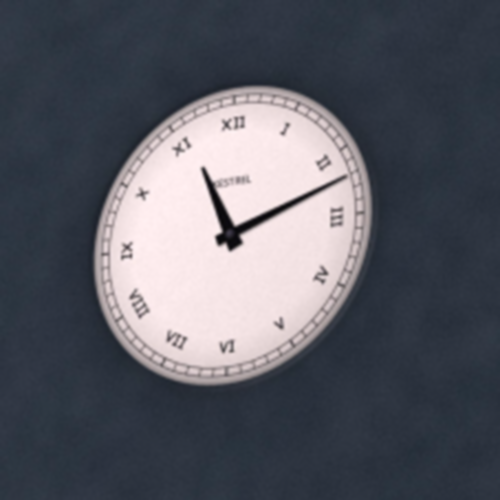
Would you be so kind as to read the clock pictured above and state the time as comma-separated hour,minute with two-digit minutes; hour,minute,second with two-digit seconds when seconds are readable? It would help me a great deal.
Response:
11,12
